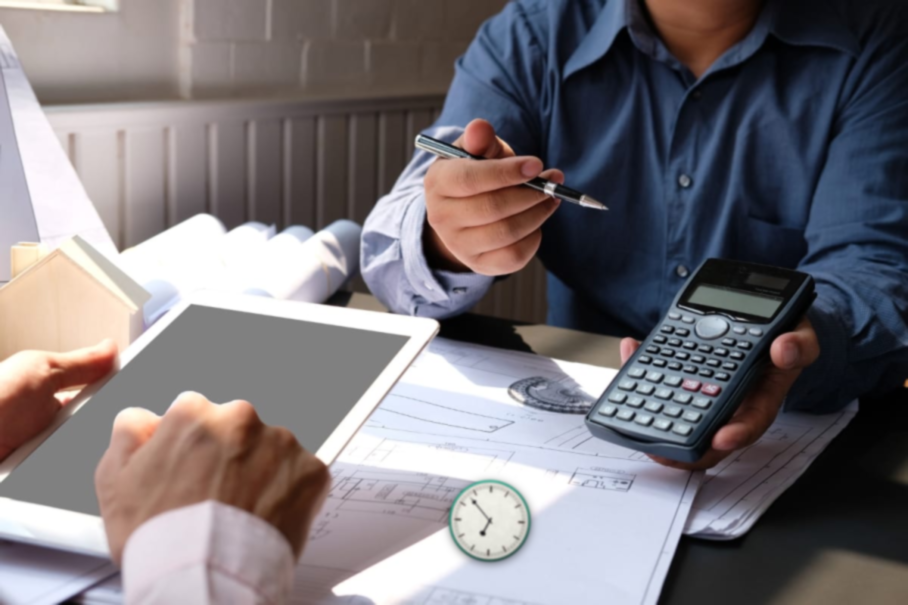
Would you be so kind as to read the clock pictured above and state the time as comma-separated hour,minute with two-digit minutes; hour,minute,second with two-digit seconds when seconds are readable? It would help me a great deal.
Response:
6,53
